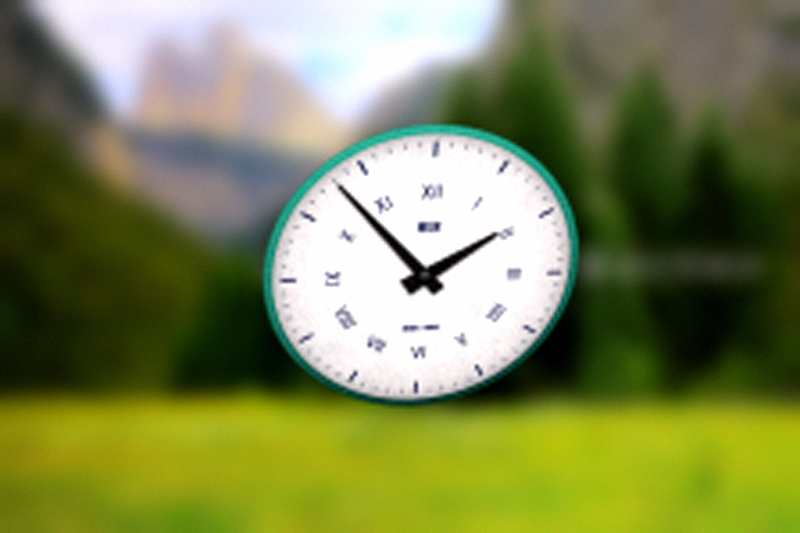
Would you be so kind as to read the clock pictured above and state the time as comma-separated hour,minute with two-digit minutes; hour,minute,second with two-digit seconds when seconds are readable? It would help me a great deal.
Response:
1,53
